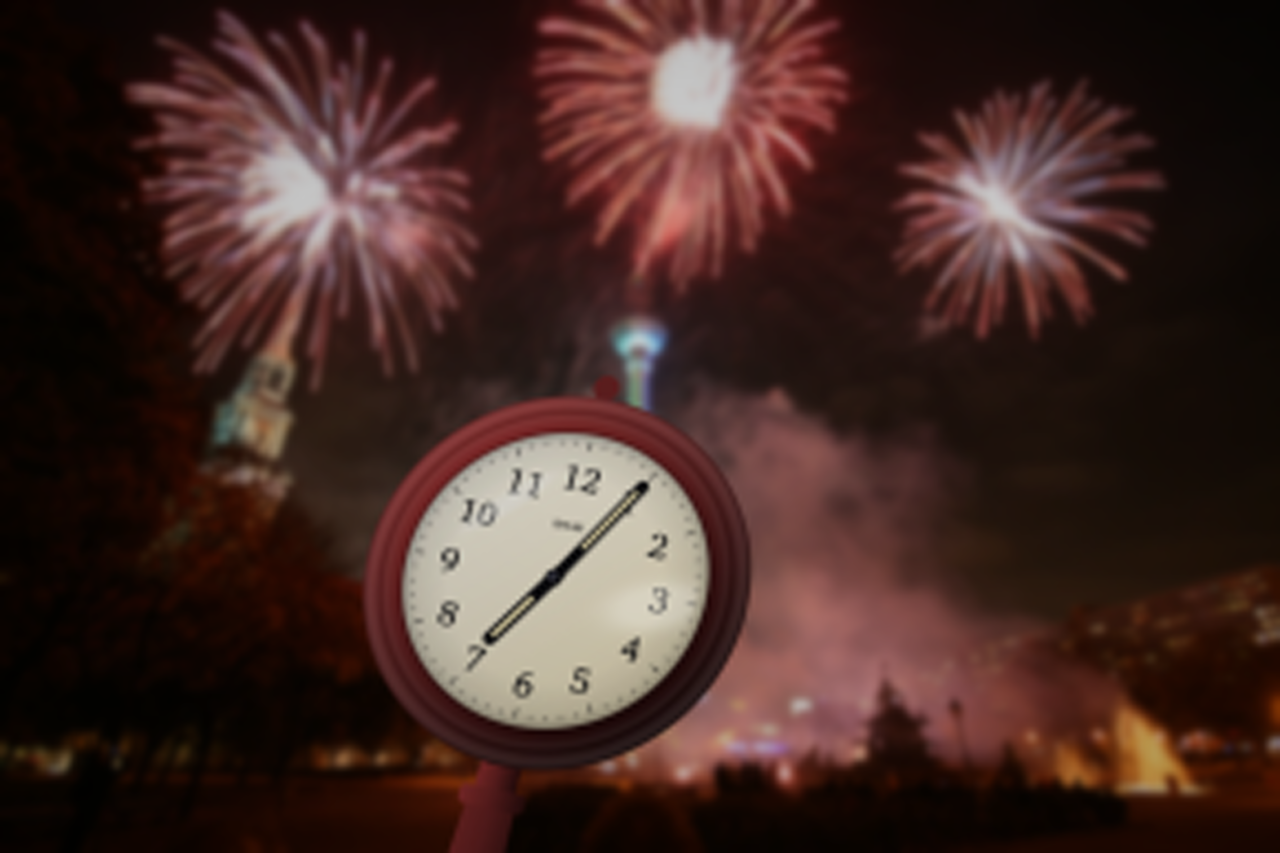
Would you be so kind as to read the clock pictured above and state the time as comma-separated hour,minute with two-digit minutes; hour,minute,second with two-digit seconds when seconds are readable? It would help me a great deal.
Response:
7,05
